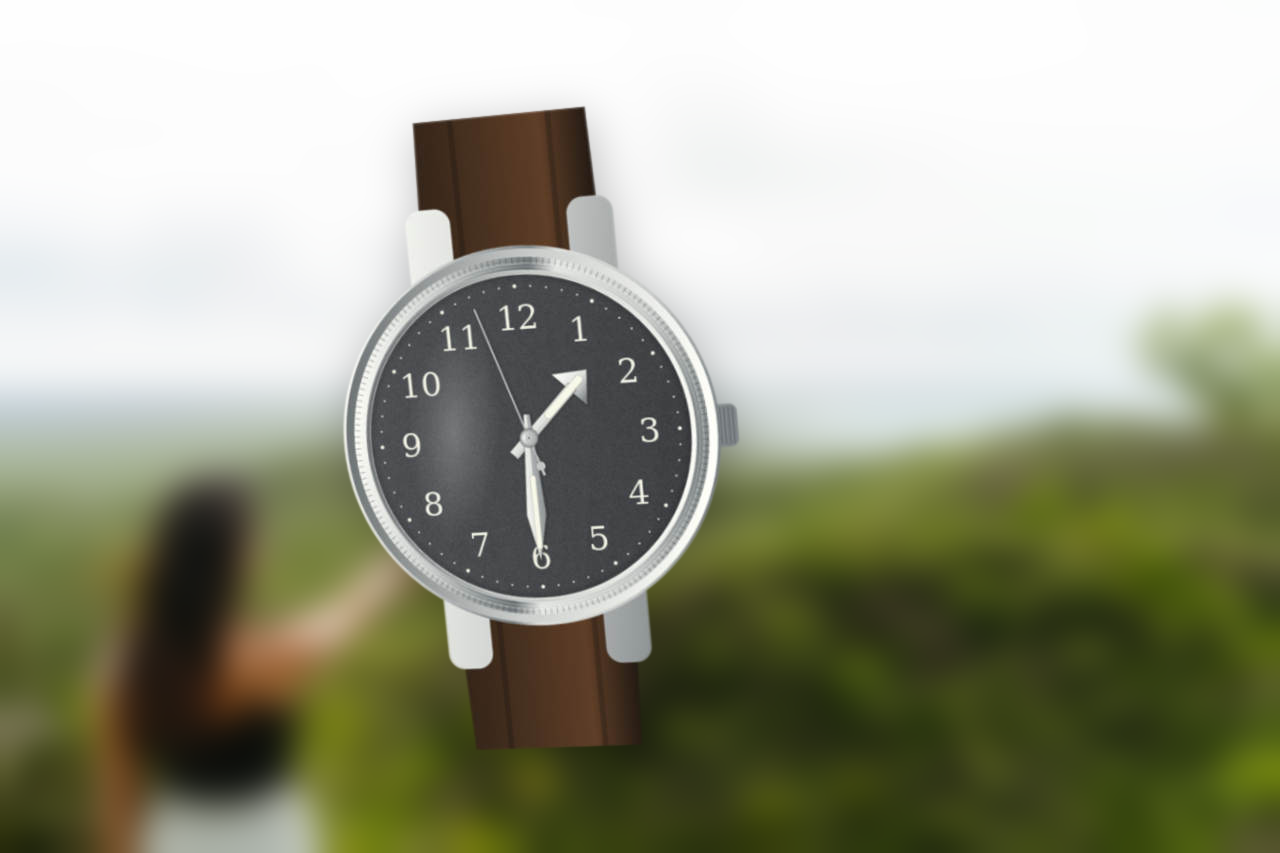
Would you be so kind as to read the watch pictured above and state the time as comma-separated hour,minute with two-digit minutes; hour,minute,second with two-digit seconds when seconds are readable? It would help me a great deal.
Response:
1,29,57
